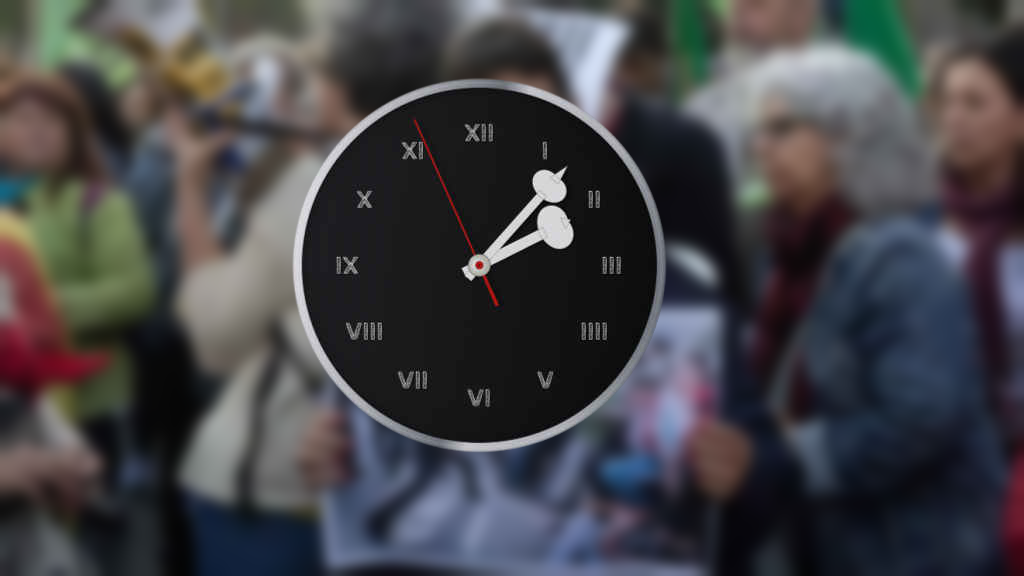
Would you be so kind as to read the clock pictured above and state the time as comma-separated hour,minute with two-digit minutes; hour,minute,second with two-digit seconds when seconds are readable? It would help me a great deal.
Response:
2,06,56
